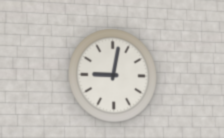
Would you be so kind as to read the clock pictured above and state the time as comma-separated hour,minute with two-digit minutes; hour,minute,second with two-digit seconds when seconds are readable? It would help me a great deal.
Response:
9,02
